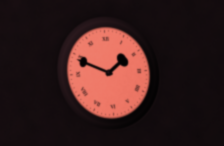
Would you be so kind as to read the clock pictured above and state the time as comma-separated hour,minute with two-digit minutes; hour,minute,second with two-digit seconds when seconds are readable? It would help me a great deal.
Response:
1,49
